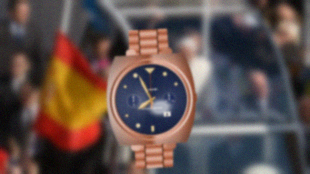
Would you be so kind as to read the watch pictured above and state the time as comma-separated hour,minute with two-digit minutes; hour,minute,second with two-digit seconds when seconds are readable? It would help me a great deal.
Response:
7,56
